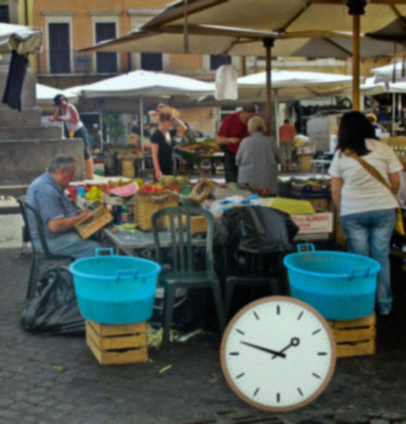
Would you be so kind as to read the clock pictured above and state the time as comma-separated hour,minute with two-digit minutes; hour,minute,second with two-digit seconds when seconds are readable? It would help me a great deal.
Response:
1,48
